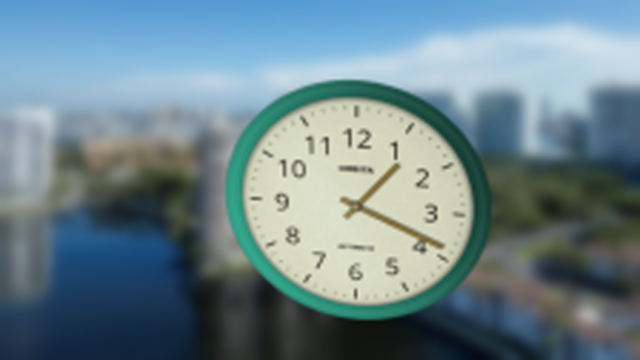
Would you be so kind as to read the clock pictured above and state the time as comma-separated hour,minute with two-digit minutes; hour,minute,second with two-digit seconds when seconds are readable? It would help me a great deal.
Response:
1,19
